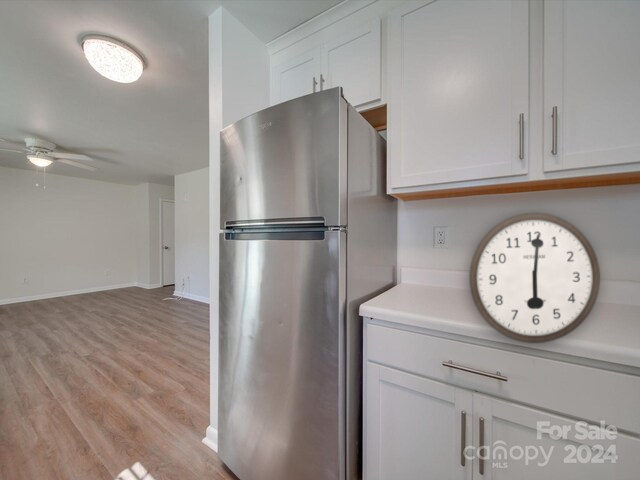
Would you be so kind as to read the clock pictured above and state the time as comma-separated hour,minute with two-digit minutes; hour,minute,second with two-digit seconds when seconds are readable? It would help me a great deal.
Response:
6,01
